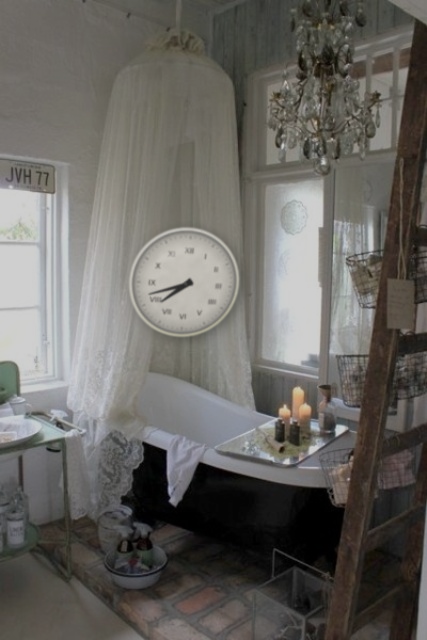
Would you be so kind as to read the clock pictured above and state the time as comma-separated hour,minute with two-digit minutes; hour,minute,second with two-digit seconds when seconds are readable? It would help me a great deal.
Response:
7,42
